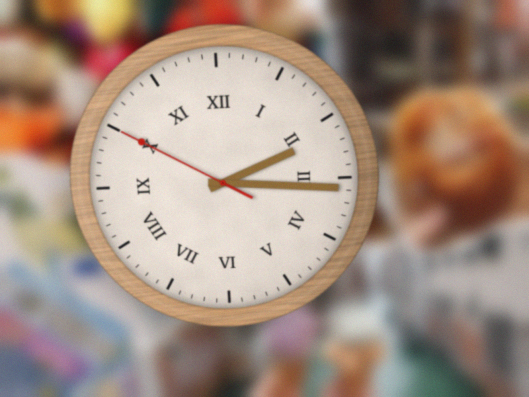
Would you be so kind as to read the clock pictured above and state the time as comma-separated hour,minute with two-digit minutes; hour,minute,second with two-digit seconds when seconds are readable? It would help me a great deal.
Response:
2,15,50
